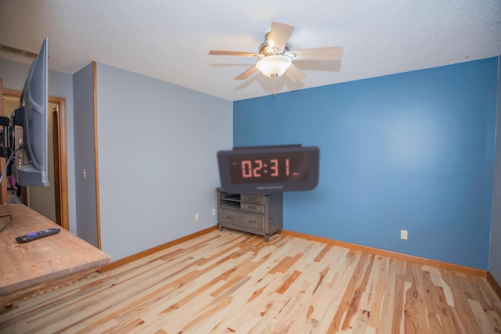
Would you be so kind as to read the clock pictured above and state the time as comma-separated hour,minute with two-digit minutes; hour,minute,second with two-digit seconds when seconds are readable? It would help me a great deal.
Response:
2,31
